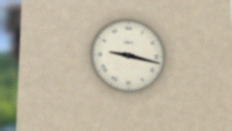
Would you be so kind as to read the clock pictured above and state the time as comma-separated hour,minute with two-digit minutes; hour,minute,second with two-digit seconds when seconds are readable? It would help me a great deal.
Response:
9,17
